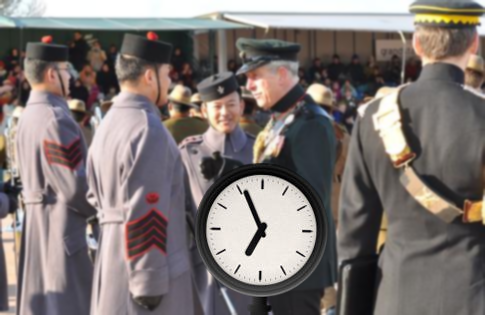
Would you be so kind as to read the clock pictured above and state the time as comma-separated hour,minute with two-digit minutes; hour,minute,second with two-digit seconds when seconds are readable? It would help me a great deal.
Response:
6,56
